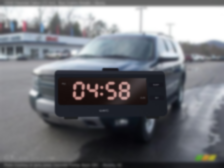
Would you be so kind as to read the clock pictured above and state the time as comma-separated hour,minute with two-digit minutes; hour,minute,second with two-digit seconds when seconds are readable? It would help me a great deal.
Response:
4,58
